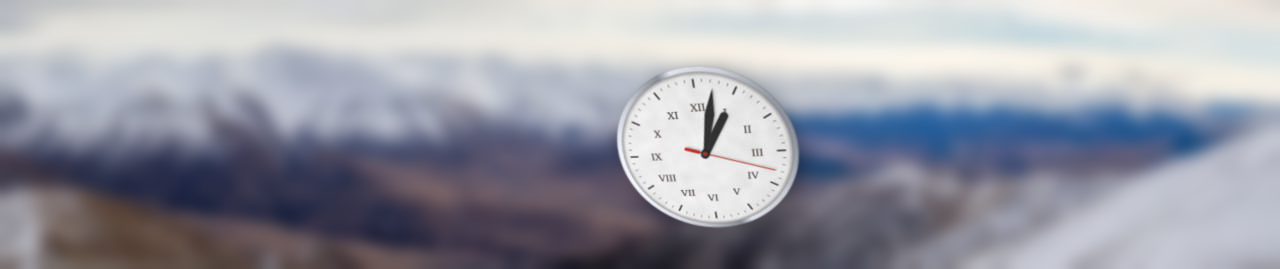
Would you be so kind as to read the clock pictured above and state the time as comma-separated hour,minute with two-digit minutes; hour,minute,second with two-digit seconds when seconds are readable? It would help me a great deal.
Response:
1,02,18
